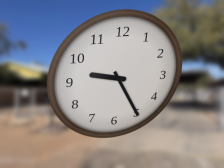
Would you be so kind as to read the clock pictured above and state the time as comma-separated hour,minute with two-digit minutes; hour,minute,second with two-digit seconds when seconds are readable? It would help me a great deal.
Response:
9,25
